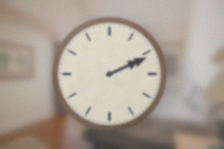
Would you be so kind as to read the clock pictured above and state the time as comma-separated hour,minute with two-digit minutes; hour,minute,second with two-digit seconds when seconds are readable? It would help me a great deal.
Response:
2,11
